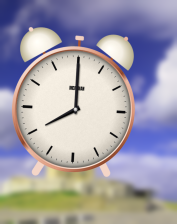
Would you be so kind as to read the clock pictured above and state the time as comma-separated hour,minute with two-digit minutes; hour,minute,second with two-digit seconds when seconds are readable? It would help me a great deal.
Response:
8,00
